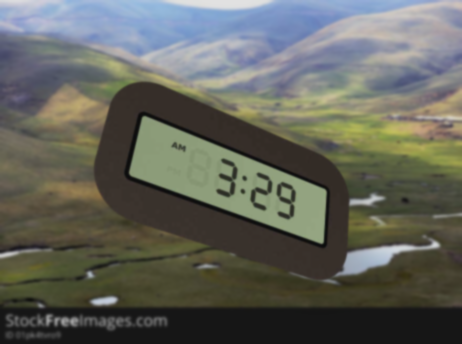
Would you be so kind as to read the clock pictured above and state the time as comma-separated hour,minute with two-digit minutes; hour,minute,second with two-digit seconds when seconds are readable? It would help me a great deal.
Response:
3,29
